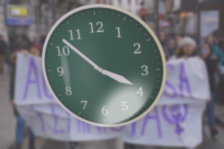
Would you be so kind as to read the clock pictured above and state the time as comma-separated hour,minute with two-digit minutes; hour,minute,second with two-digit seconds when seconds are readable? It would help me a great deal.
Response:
3,52
